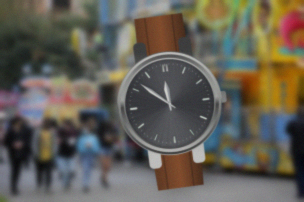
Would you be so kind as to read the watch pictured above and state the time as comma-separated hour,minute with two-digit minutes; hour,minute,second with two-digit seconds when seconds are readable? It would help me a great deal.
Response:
11,52
